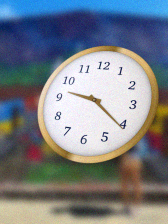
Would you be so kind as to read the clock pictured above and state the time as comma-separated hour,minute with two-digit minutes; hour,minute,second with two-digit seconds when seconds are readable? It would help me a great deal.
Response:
9,21
